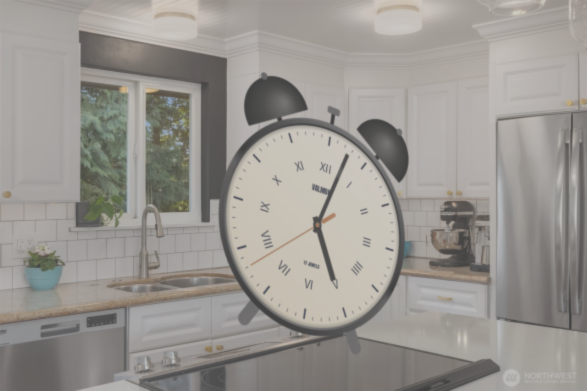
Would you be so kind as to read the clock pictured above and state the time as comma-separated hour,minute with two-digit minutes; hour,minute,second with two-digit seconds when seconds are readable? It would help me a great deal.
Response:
5,02,38
